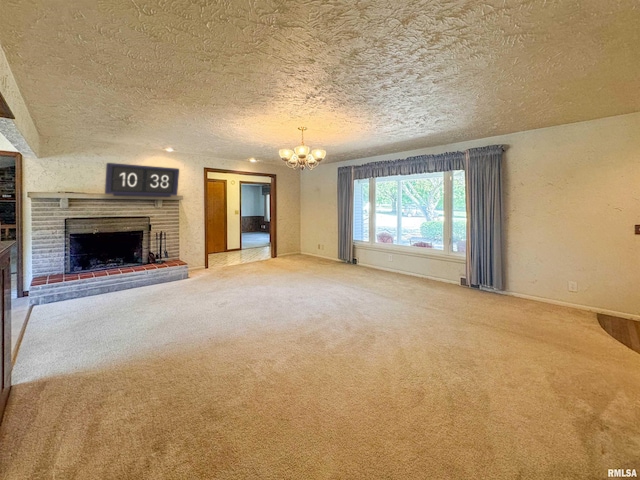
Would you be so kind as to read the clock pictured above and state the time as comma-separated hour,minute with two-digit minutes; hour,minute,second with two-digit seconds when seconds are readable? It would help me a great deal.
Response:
10,38
